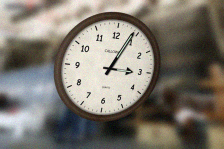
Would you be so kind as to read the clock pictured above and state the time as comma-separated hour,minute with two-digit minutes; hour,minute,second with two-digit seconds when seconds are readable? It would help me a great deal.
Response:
3,04
